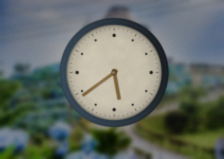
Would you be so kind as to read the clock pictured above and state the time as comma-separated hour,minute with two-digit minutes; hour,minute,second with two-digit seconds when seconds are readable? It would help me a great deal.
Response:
5,39
